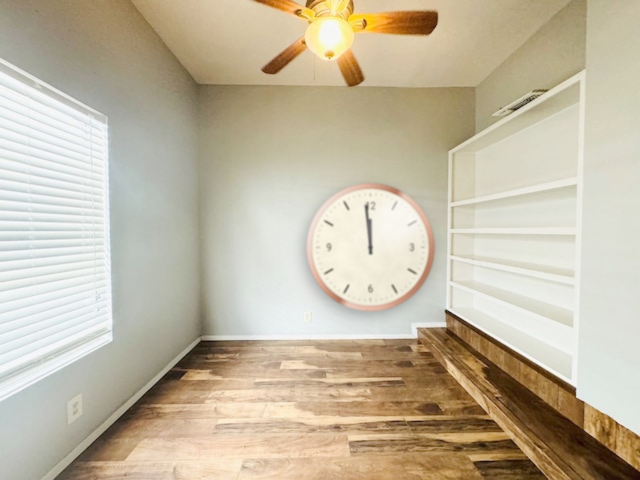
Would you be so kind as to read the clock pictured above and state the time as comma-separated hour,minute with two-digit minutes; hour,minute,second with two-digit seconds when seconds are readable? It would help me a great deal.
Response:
11,59
